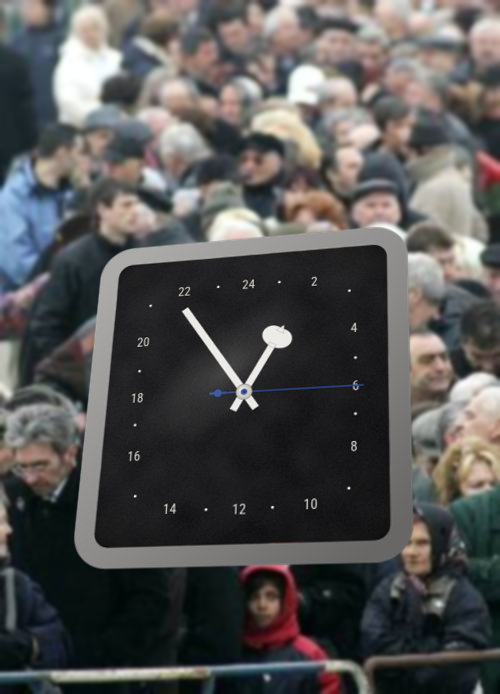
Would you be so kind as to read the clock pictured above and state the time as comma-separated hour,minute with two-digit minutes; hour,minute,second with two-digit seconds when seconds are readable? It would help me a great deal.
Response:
1,54,15
